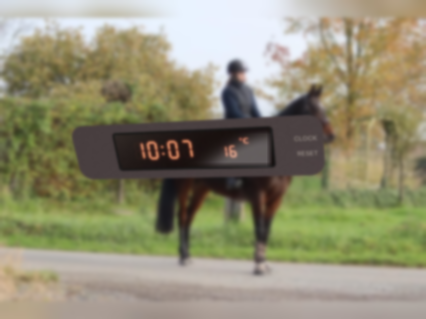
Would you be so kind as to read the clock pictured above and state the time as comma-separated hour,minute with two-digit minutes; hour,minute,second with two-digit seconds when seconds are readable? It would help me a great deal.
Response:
10,07
